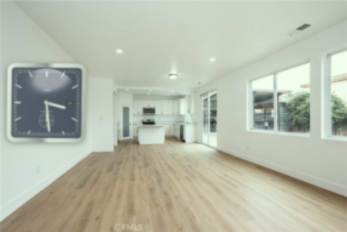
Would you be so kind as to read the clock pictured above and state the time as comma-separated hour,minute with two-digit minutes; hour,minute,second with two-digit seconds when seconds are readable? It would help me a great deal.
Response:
3,29
